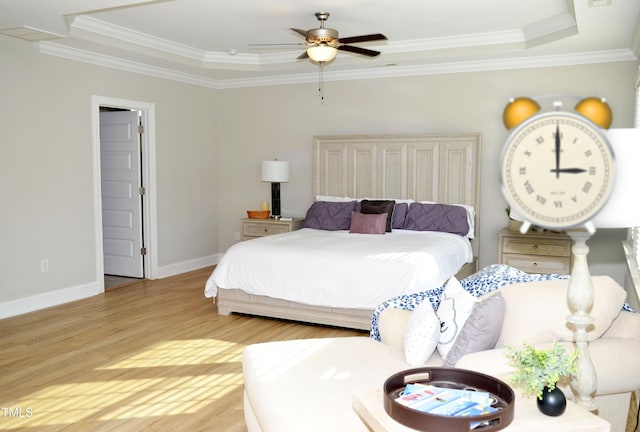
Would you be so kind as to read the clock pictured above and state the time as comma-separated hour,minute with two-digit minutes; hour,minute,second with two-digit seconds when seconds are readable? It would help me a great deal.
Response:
3,00
